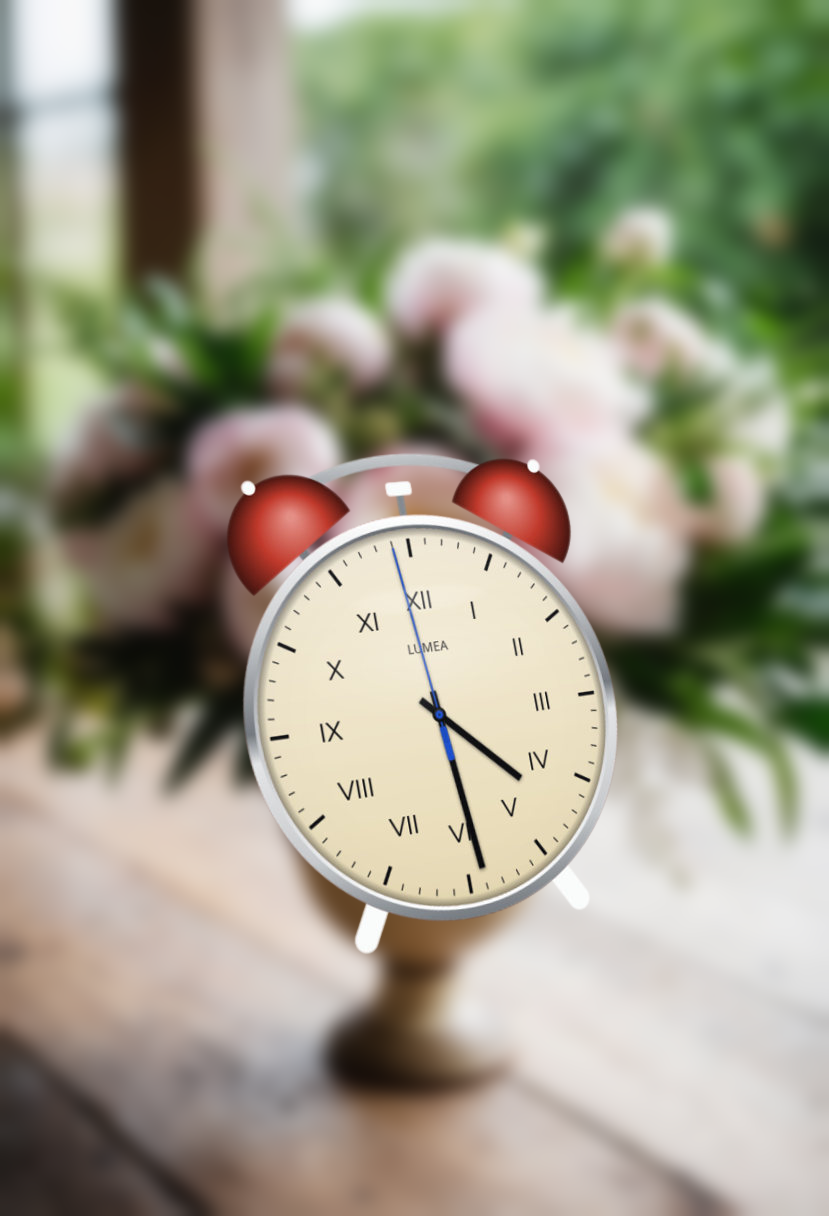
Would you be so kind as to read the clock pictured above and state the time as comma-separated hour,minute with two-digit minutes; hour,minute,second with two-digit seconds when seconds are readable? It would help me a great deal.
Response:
4,28,59
